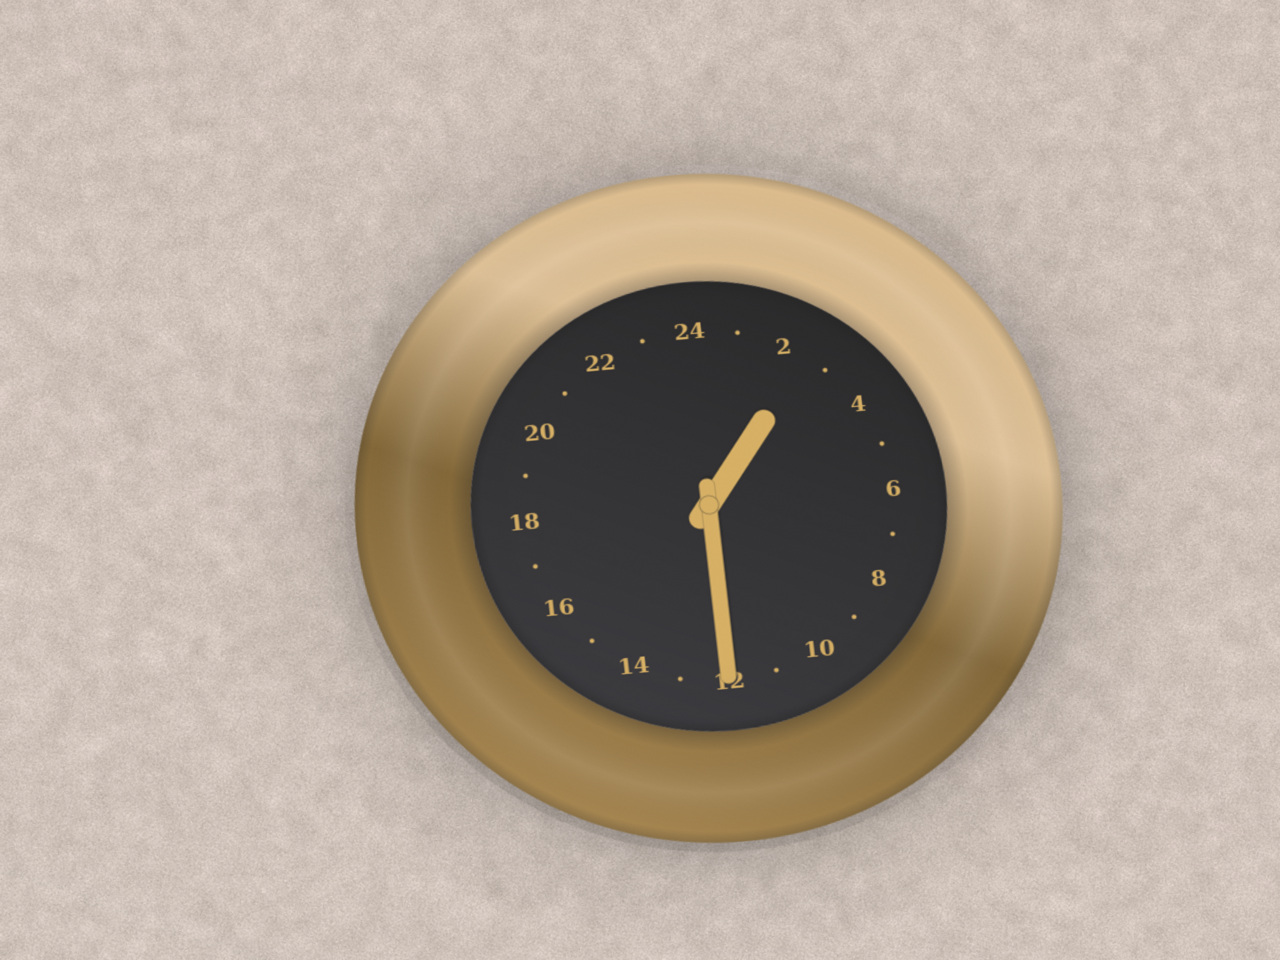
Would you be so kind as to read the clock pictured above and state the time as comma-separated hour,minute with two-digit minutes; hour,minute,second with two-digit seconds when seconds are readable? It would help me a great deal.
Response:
2,30
